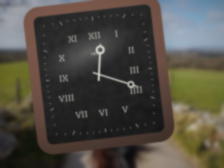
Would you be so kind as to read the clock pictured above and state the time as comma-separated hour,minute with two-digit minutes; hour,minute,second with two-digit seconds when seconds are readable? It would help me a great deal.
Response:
12,19
